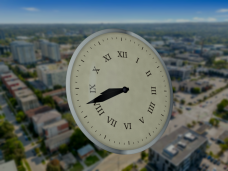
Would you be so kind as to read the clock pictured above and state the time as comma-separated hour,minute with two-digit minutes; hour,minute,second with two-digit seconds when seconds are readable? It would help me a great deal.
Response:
8,42
